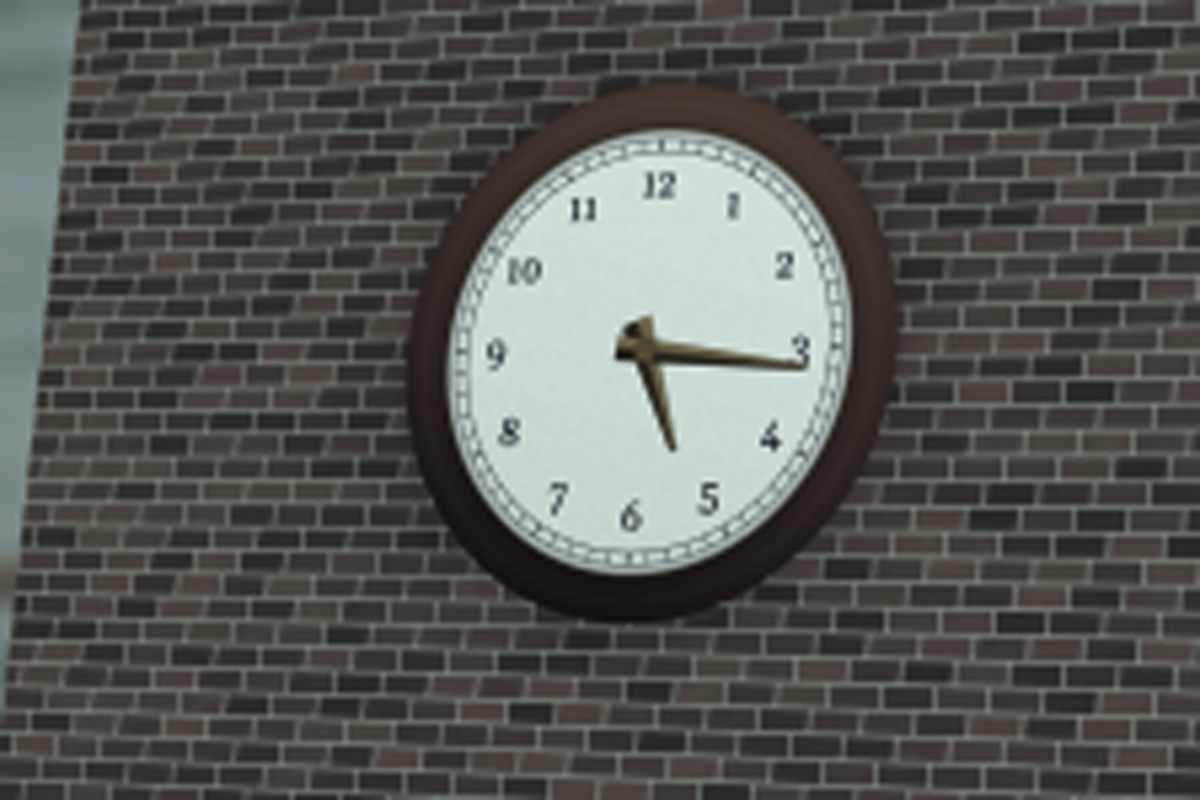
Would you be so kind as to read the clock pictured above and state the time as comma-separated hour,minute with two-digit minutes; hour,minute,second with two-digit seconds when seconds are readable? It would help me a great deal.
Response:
5,16
